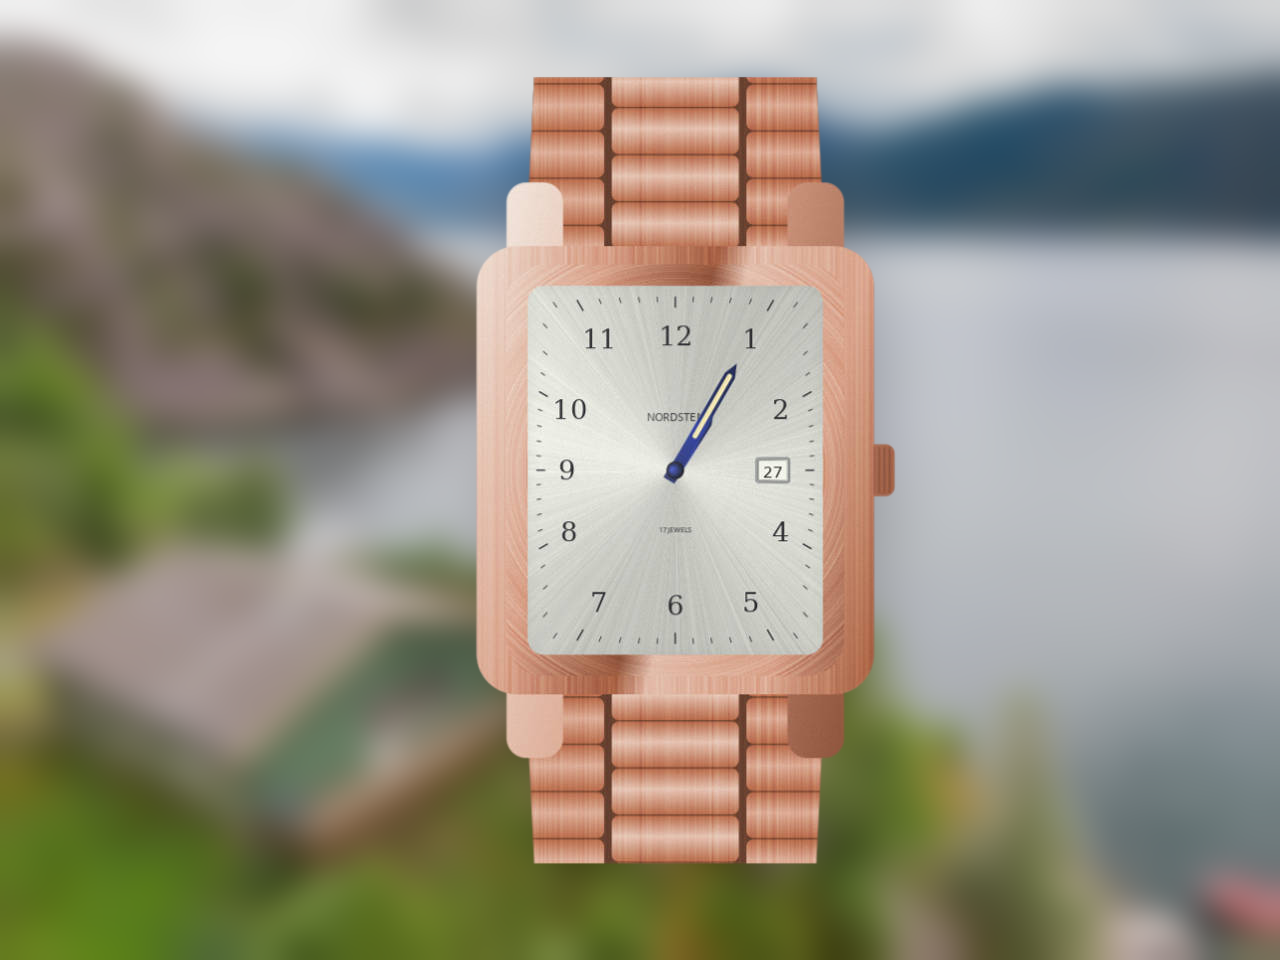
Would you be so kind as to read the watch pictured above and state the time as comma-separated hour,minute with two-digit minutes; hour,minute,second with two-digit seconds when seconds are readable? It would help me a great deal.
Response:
1,05
